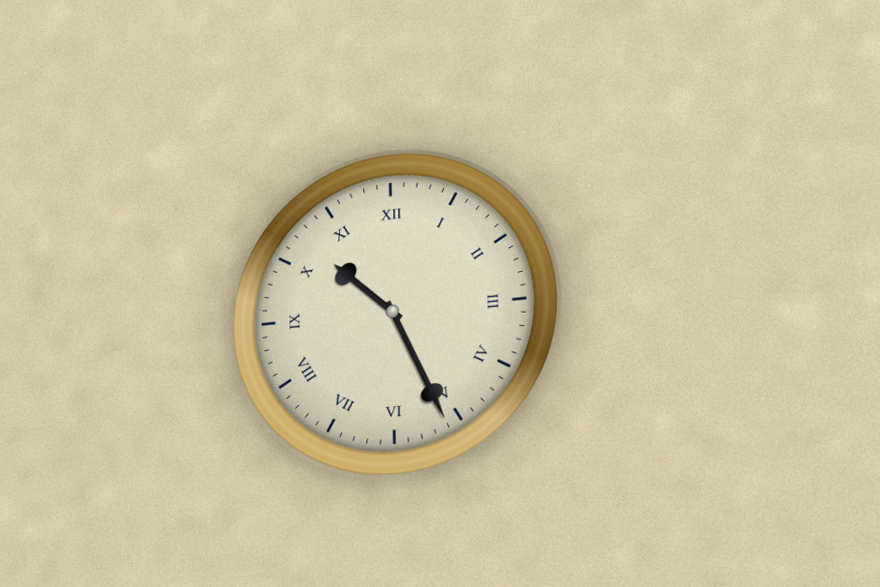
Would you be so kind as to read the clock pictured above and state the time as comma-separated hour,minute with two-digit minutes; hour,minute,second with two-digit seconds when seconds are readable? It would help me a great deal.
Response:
10,26
